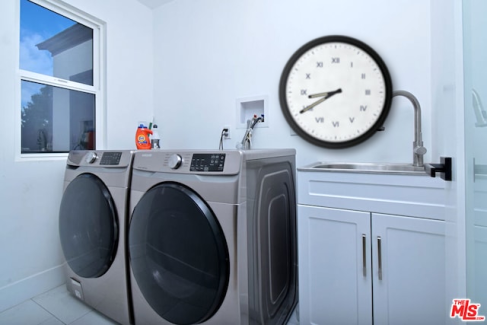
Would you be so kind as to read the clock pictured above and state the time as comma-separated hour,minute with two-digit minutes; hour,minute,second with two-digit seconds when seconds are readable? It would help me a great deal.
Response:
8,40
